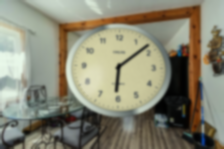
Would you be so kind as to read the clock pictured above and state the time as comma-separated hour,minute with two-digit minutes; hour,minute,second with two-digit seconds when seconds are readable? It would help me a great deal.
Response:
6,08
